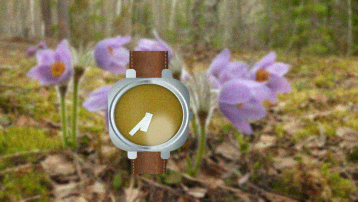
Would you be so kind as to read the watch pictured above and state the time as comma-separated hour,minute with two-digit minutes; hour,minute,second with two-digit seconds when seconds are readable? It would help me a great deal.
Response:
6,37
